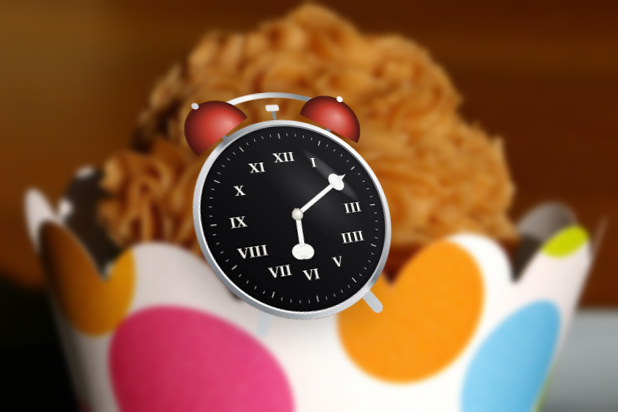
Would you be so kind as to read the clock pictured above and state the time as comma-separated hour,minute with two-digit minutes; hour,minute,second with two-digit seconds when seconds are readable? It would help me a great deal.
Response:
6,10
